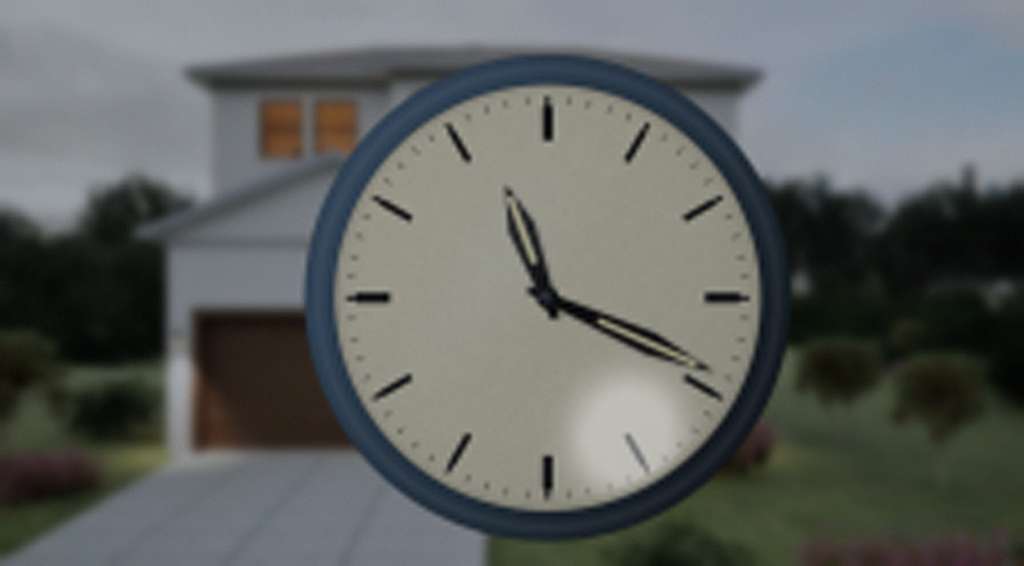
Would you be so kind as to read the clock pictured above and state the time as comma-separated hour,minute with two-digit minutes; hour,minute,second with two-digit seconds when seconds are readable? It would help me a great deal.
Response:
11,19
